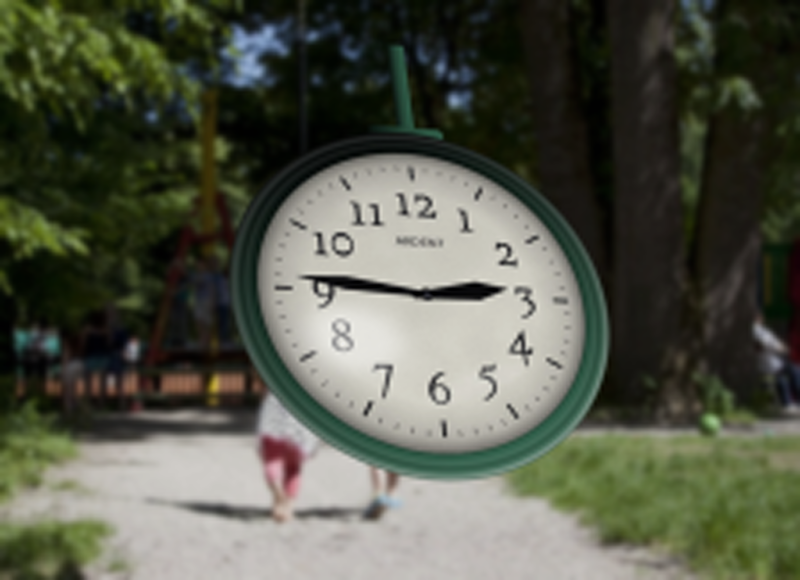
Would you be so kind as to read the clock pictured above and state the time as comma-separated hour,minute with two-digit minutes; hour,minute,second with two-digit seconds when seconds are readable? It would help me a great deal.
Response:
2,46
